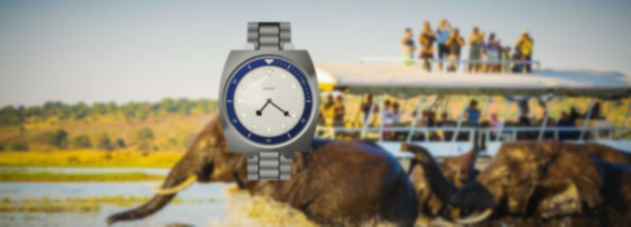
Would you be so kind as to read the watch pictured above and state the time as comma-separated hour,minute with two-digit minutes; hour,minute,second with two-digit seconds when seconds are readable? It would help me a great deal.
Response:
7,21
